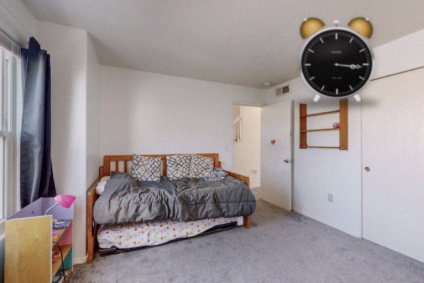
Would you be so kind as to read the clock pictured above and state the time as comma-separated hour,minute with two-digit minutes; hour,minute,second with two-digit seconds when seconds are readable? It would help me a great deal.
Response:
3,16
